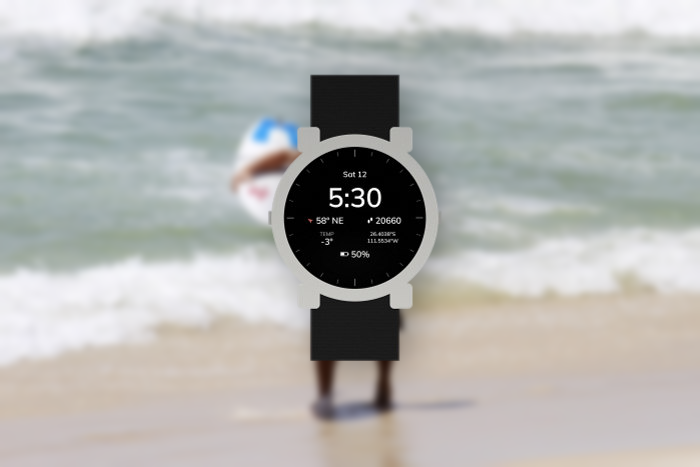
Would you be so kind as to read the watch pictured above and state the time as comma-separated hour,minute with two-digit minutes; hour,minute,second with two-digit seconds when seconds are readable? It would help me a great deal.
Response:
5,30
